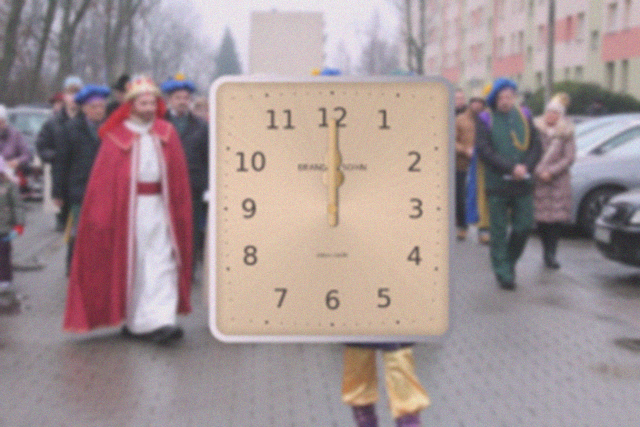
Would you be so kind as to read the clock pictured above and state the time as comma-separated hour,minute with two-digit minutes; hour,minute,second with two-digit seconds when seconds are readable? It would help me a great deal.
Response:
12,00
